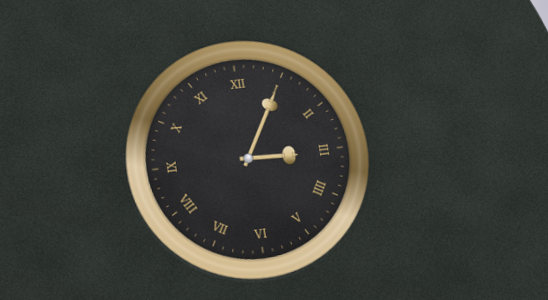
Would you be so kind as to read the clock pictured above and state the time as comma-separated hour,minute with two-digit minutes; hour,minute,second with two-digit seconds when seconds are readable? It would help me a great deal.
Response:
3,05
